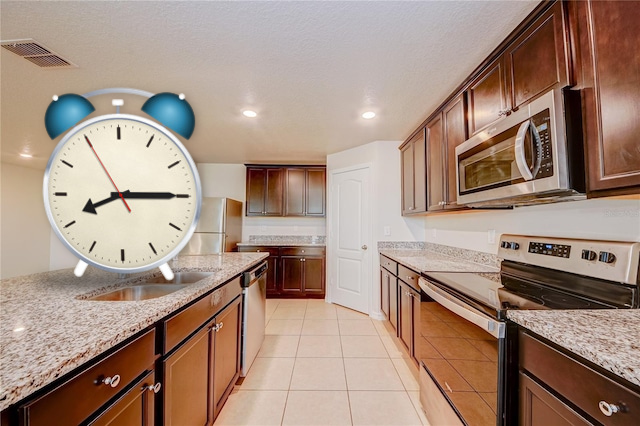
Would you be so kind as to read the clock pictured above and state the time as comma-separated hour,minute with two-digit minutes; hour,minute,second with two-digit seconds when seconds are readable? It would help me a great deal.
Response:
8,14,55
